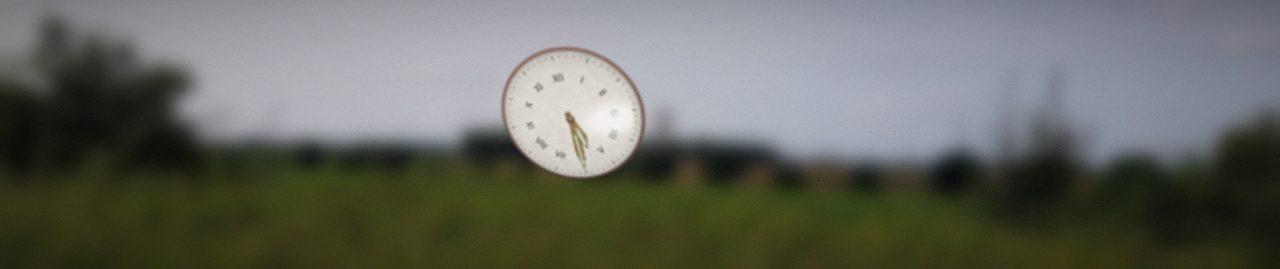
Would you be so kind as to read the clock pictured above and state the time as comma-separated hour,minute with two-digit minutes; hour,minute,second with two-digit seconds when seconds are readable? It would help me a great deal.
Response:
5,30
